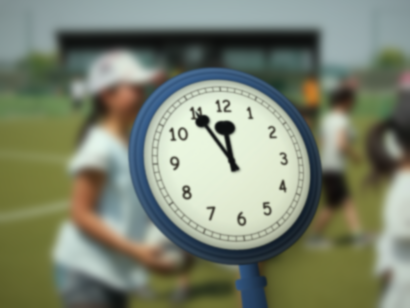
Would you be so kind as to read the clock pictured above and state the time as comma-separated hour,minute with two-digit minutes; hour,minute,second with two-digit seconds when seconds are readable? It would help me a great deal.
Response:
11,55
